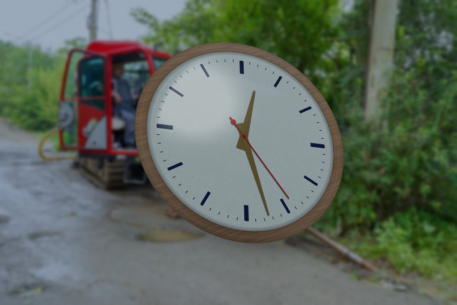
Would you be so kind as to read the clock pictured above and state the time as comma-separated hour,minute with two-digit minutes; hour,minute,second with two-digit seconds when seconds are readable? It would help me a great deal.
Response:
12,27,24
